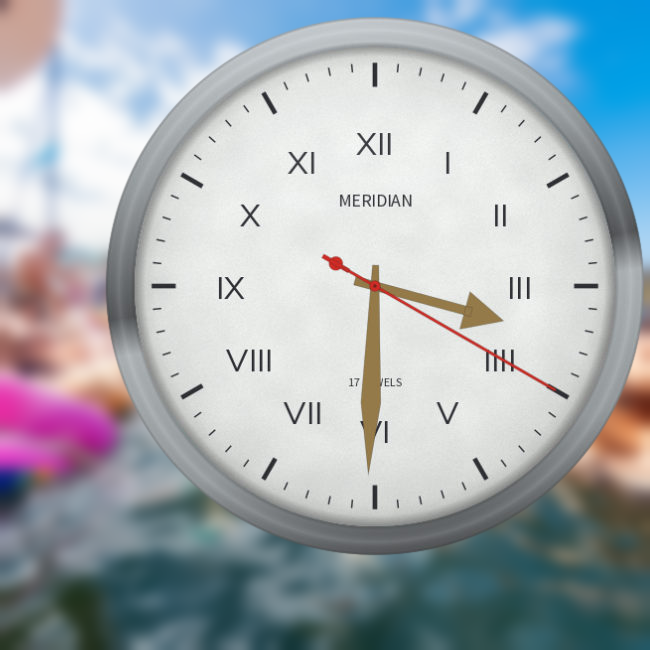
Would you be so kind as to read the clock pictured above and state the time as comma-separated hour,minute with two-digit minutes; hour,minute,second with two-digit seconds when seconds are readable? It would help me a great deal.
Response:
3,30,20
